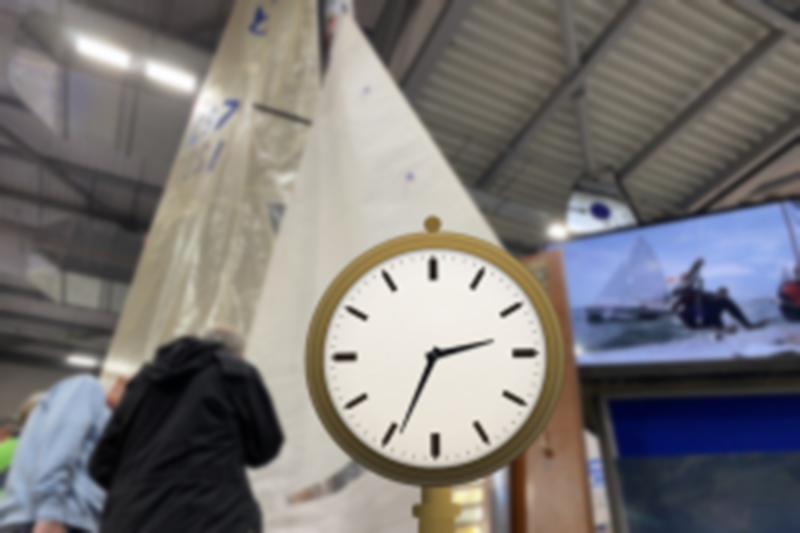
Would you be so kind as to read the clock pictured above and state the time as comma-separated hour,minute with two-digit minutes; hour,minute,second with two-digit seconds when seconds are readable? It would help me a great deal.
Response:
2,34
